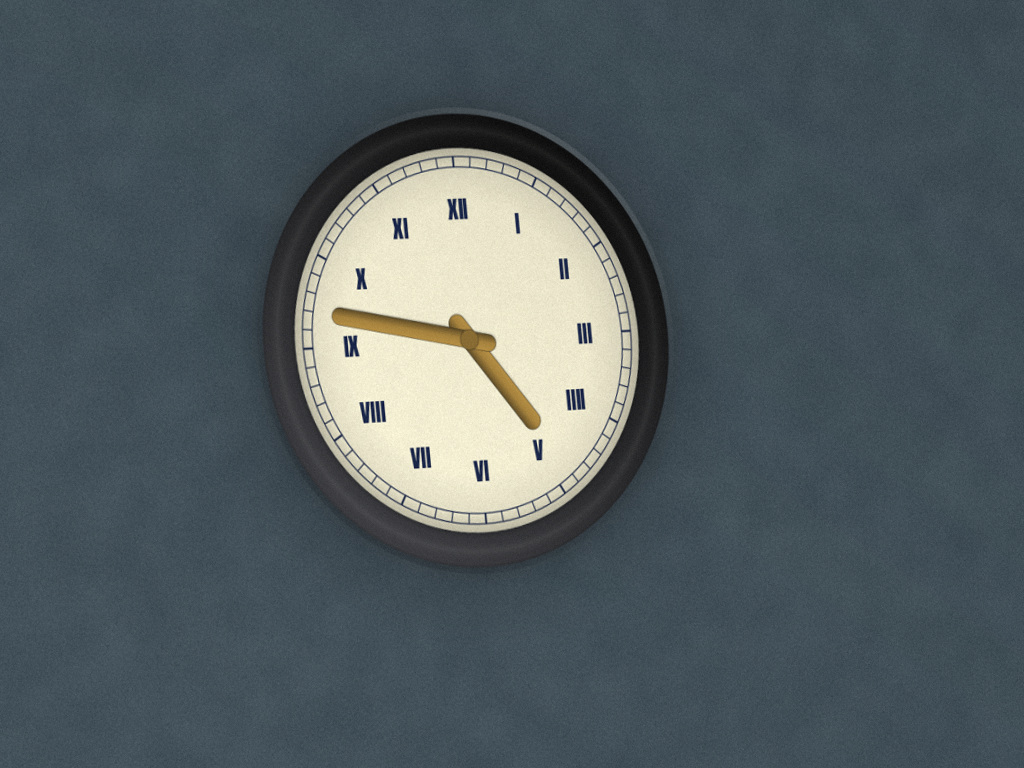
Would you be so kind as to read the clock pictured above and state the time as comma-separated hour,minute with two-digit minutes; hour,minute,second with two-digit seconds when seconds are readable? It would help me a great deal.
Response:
4,47
